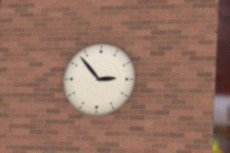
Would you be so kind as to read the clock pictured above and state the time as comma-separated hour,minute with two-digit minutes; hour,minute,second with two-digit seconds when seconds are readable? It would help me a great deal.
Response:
2,53
